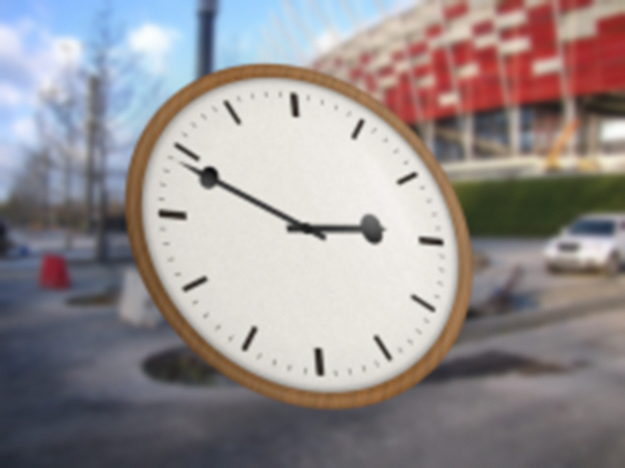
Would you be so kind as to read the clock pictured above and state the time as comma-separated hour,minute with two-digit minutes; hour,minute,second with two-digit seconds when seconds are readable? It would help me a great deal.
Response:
2,49
